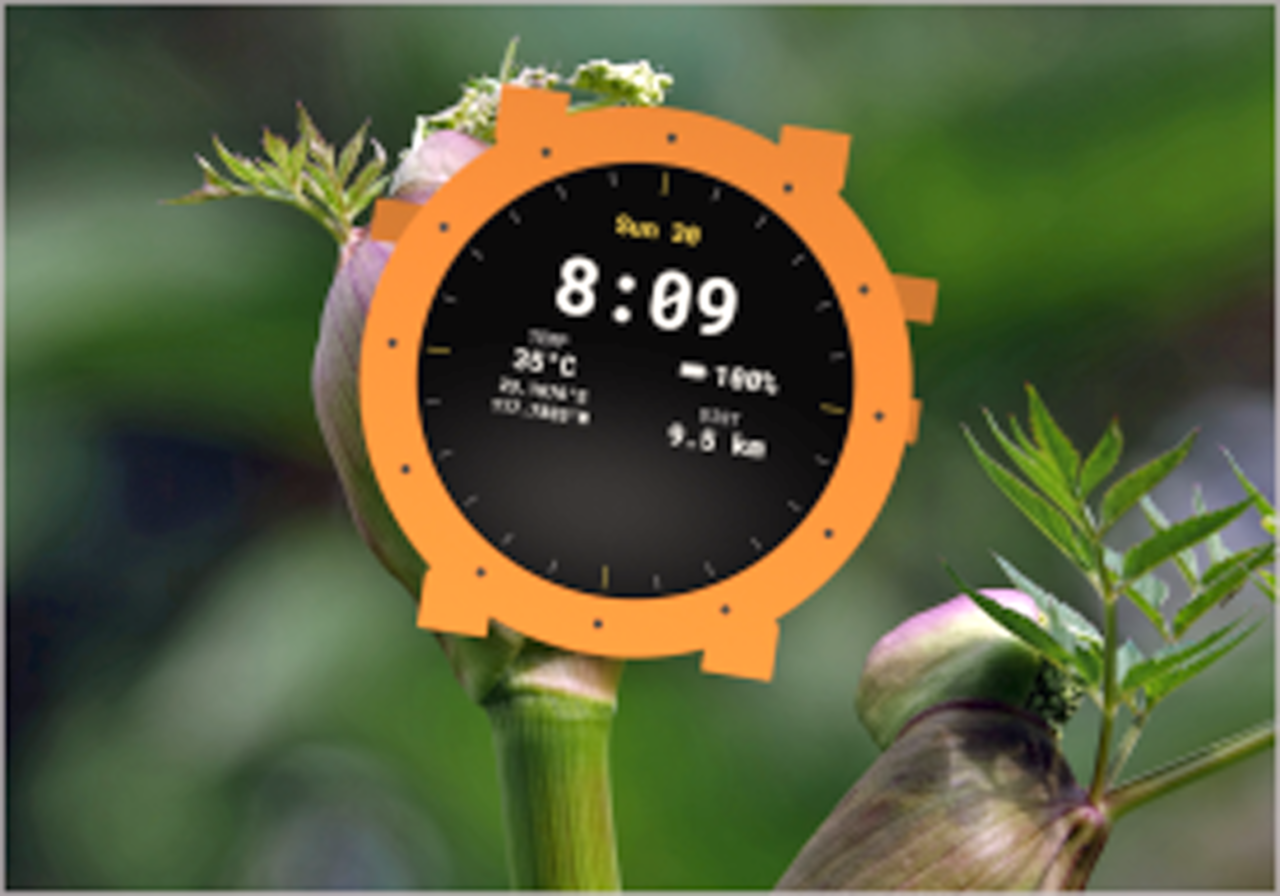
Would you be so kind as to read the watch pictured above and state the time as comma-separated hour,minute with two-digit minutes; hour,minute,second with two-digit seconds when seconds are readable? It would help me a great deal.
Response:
8,09
